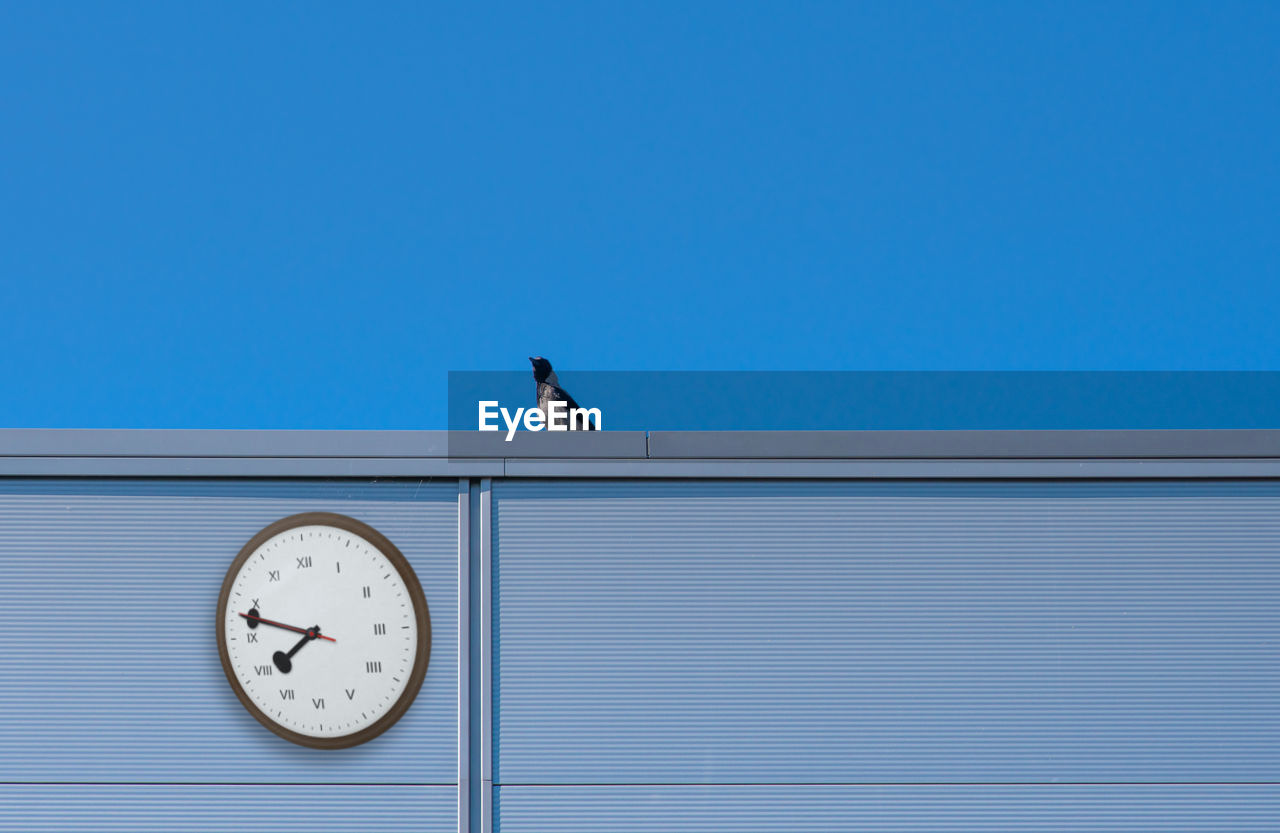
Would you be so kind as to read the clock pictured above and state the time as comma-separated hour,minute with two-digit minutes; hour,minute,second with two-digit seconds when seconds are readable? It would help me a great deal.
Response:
7,47,48
